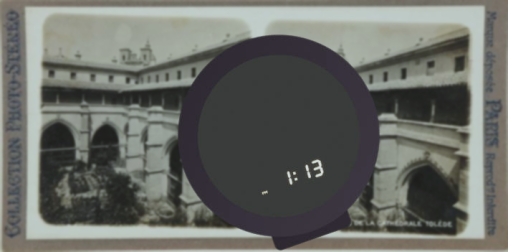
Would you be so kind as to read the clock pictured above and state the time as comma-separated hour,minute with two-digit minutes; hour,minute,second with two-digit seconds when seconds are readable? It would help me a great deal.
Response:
1,13
